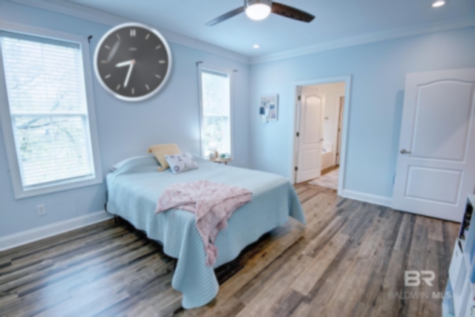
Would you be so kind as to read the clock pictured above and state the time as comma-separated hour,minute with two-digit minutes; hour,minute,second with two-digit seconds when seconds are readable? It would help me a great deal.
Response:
8,33
